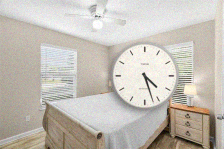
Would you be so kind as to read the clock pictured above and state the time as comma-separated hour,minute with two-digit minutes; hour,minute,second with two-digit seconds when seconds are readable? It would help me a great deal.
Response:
4,27
